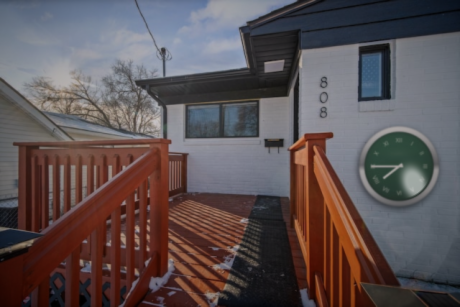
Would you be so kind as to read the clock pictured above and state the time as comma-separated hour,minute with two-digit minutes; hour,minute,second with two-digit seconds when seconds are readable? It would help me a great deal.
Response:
7,45
